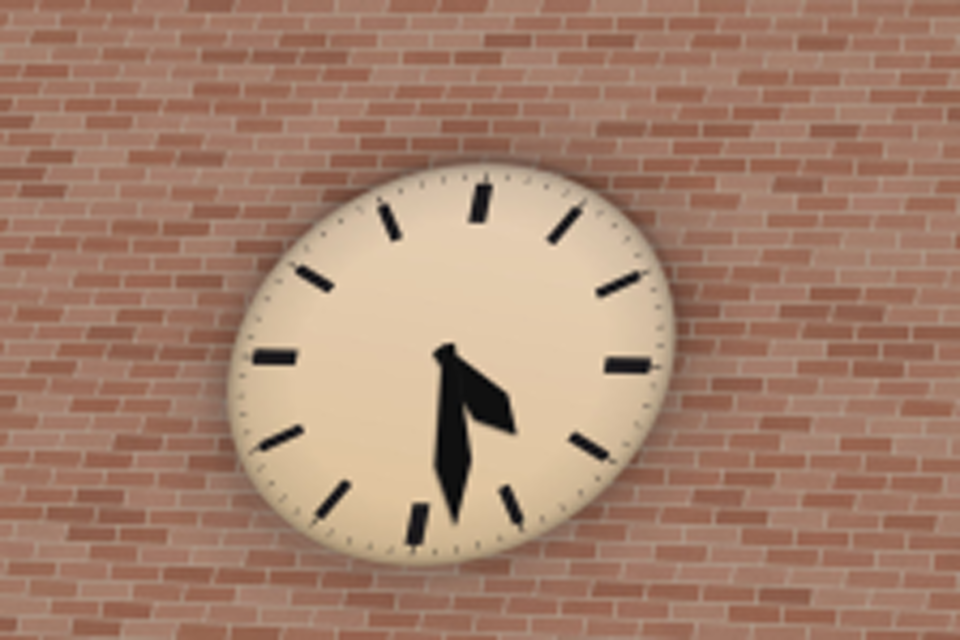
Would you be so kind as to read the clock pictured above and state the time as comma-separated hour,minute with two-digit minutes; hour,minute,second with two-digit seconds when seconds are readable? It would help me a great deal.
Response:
4,28
